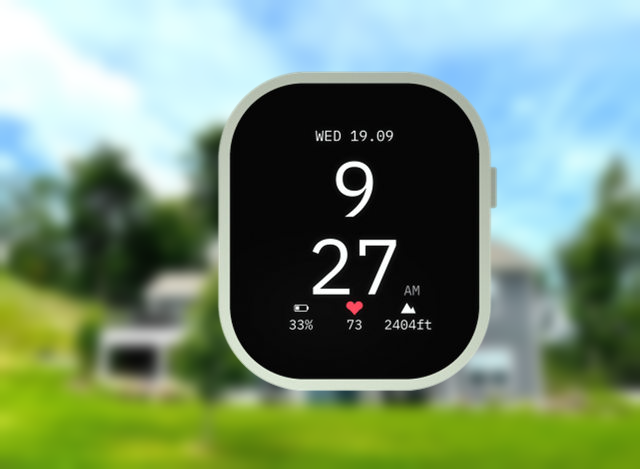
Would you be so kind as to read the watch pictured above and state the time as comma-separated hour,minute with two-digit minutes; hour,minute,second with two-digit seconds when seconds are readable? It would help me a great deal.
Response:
9,27
